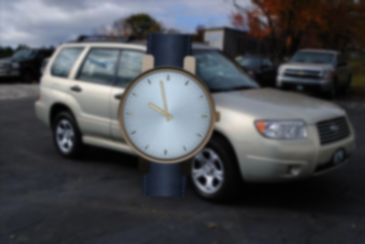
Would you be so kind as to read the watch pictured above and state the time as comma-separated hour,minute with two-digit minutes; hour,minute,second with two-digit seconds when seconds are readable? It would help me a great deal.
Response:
9,58
